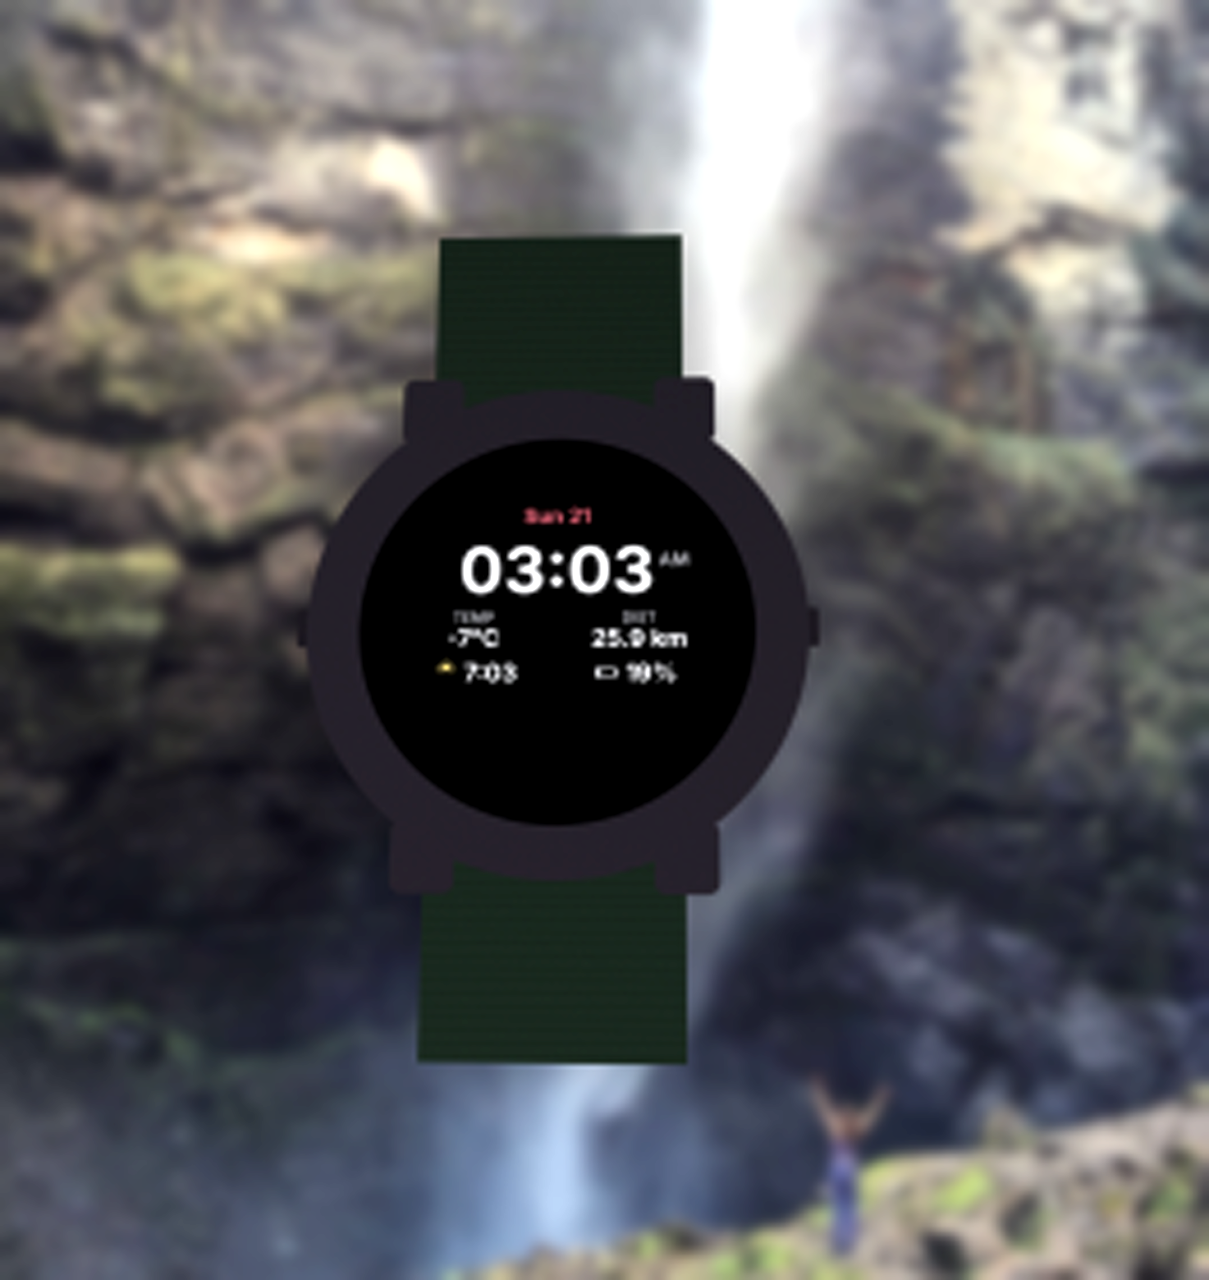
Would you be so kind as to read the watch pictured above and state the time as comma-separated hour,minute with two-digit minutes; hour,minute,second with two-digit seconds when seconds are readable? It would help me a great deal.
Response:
3,03
